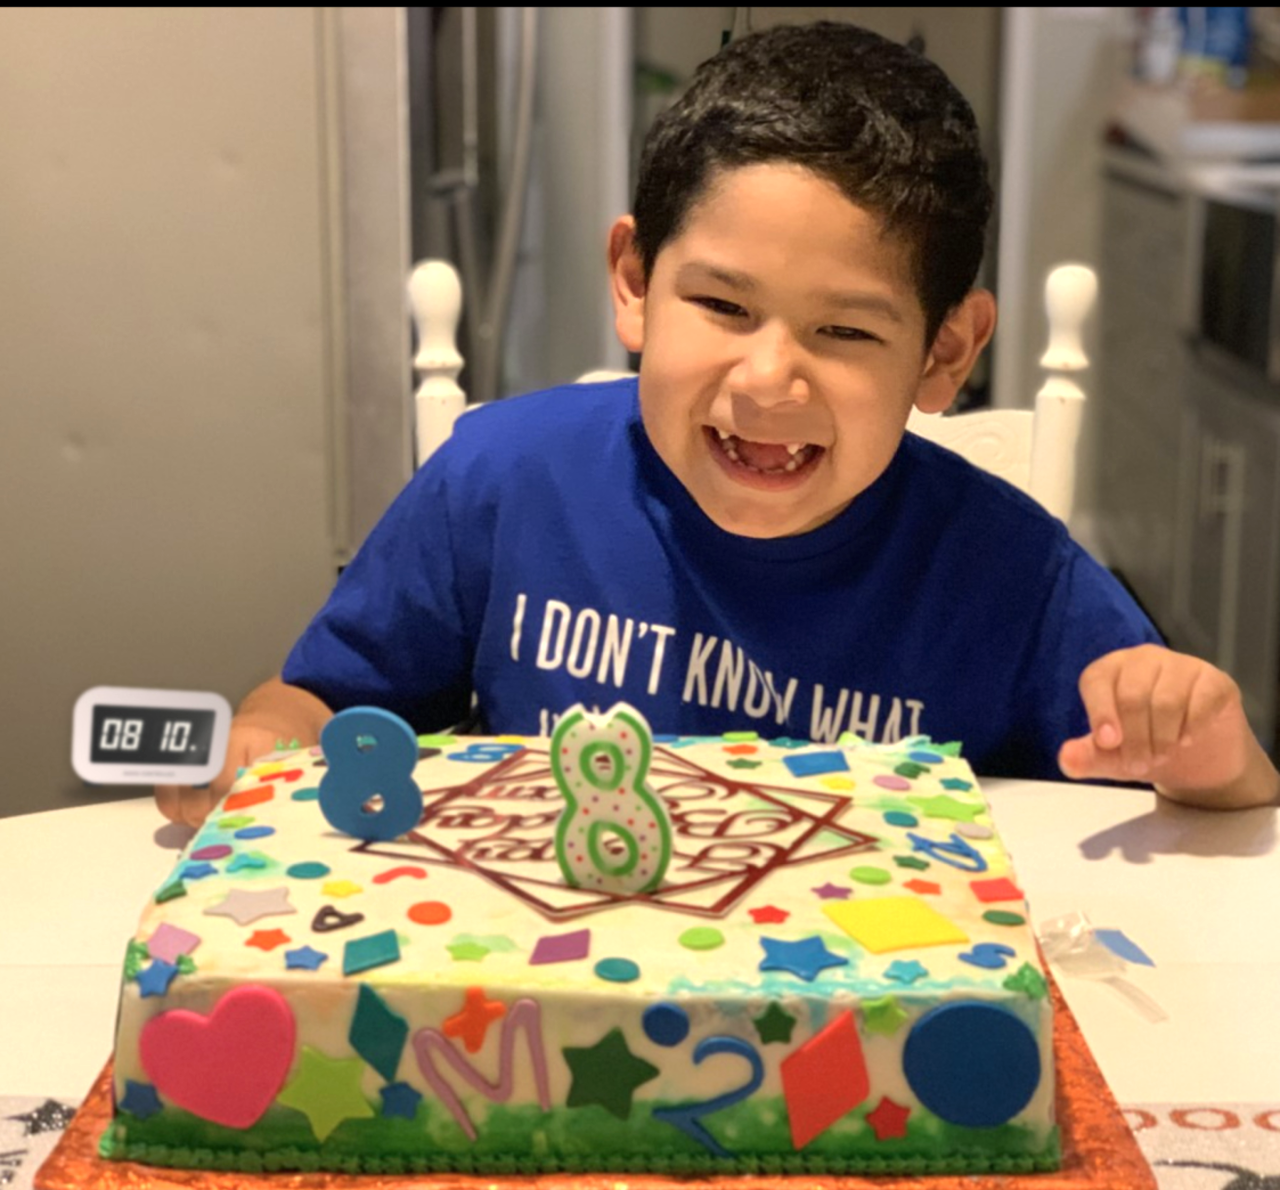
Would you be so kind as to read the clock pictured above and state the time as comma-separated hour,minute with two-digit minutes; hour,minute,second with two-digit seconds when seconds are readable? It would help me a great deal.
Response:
8,10
